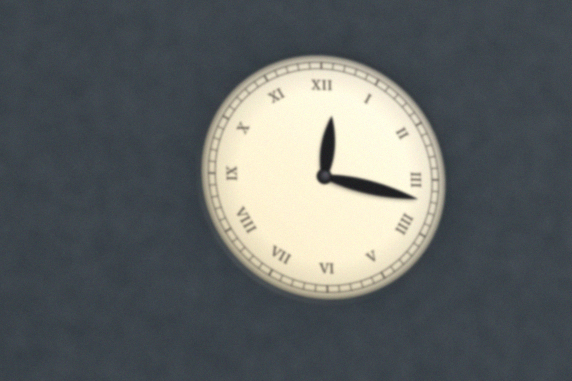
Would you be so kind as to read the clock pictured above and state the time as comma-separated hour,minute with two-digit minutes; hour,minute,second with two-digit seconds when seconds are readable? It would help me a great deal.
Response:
12,17
